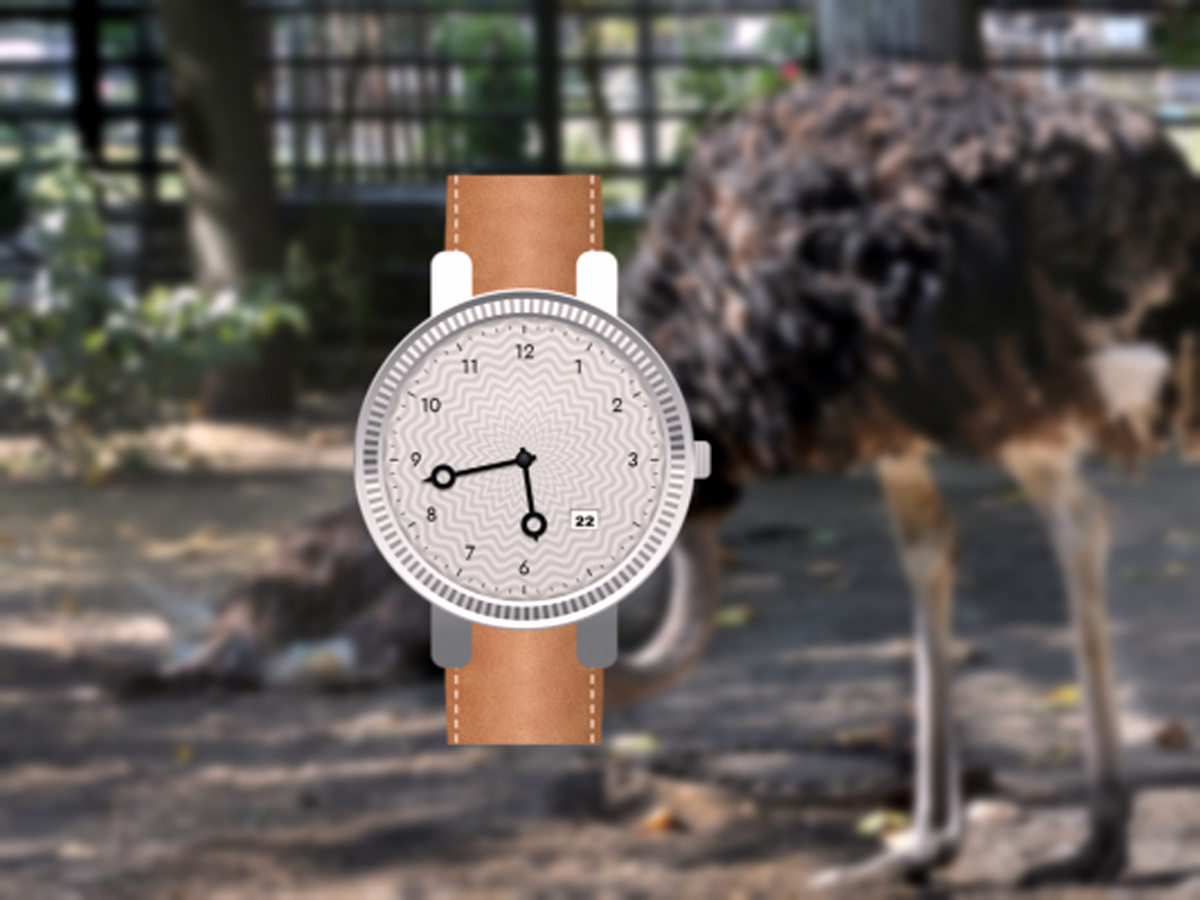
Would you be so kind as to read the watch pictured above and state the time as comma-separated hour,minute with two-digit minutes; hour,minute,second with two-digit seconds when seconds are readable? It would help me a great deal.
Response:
5,43
